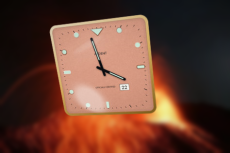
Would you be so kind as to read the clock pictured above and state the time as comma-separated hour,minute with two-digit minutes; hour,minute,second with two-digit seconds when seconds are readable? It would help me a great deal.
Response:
3,58
